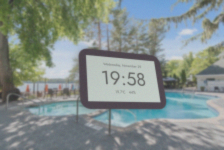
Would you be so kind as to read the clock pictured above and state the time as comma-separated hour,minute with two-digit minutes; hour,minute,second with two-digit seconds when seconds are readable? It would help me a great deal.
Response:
19,58
